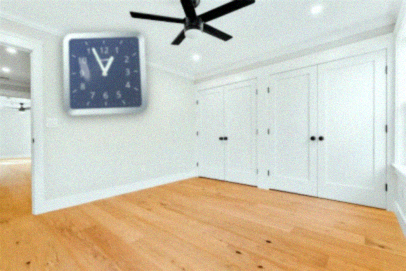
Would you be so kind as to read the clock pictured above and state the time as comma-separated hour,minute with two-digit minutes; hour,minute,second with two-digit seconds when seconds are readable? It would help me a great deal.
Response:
12,56
